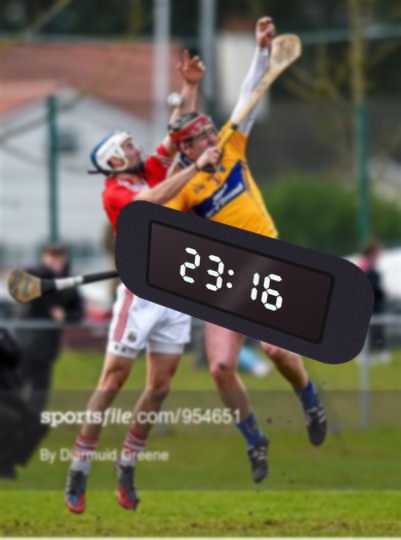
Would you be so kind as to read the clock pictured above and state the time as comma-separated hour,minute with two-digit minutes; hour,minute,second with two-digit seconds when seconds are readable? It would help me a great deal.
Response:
23,16
